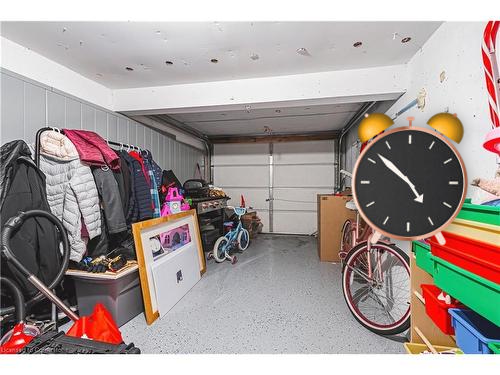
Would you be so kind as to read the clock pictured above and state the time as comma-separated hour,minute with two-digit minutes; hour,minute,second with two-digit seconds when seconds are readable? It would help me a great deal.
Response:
4,52
